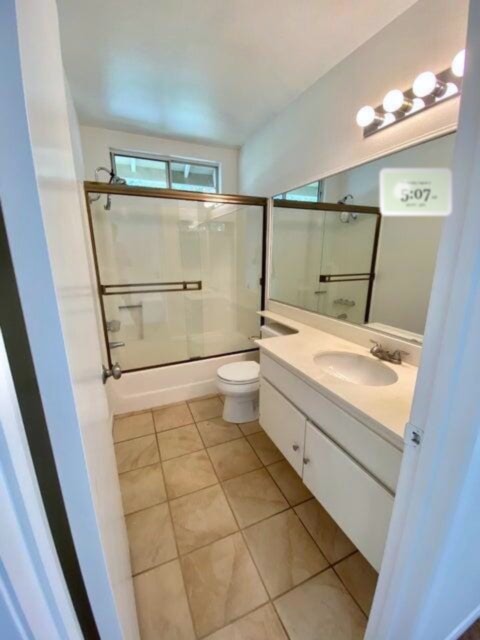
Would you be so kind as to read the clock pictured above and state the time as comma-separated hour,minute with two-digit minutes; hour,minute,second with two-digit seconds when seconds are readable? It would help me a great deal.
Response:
5,07
